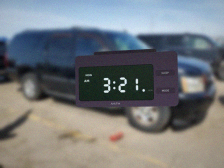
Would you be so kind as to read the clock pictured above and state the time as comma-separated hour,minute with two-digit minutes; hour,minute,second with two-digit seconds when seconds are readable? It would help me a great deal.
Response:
3,21
